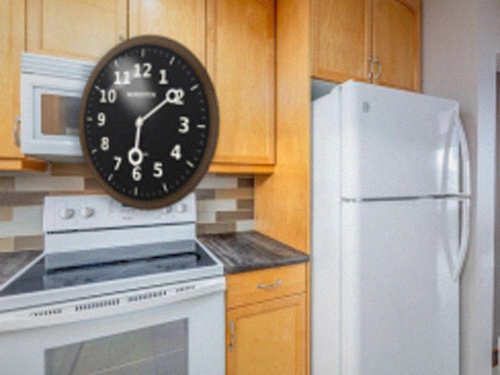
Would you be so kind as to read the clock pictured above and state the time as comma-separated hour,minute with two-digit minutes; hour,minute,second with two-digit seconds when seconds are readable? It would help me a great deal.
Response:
6,09
